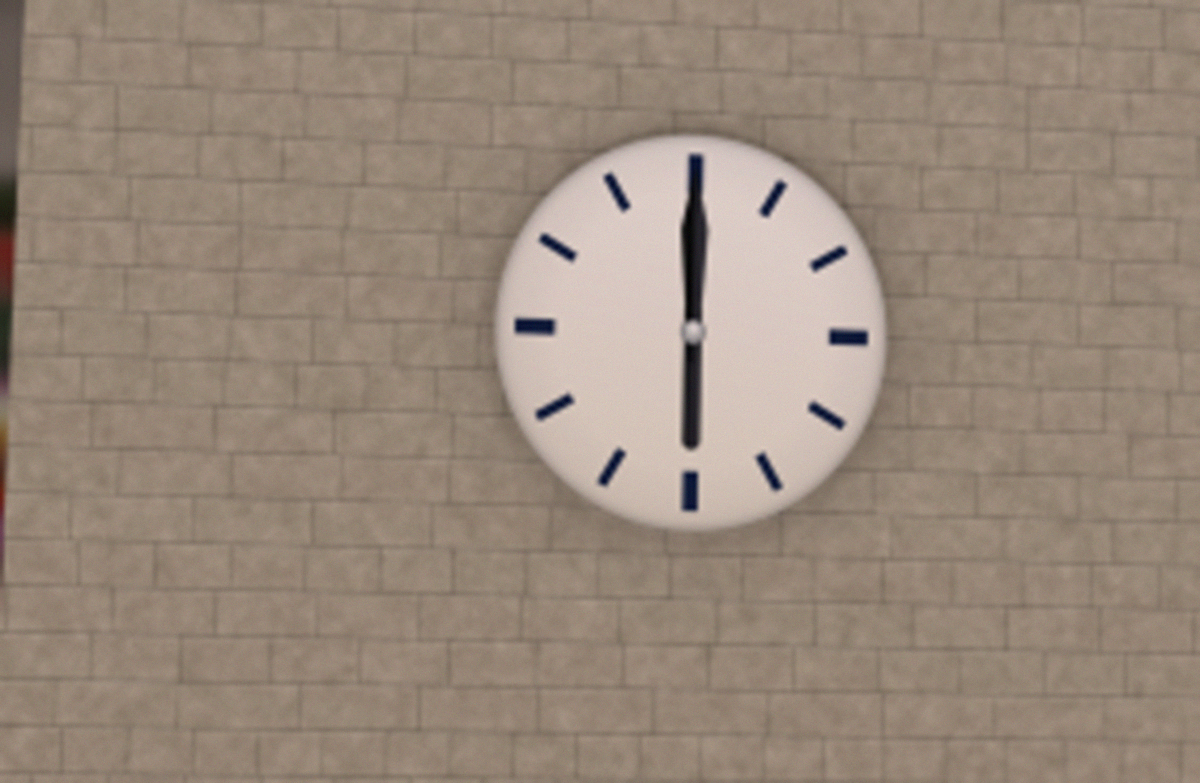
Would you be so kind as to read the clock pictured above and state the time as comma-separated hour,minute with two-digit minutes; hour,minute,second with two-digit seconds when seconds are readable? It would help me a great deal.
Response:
6,00
